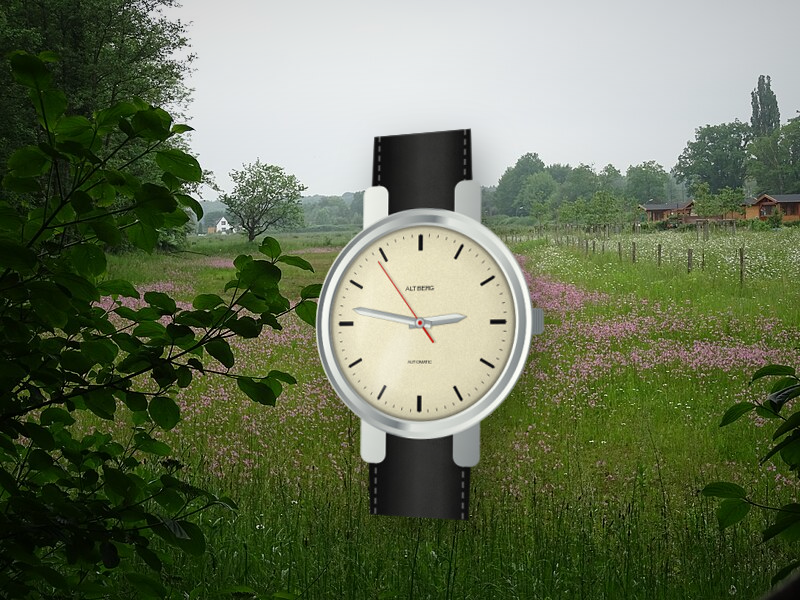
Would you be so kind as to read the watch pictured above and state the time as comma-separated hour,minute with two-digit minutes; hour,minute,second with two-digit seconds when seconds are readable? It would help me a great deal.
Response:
2,46,54
